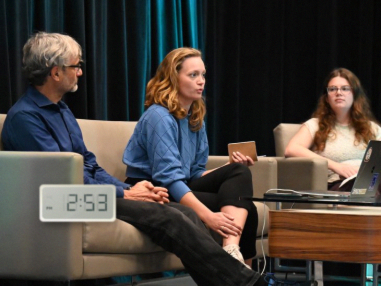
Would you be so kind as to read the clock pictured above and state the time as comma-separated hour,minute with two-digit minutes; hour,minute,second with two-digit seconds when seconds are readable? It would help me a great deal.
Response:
2,53
